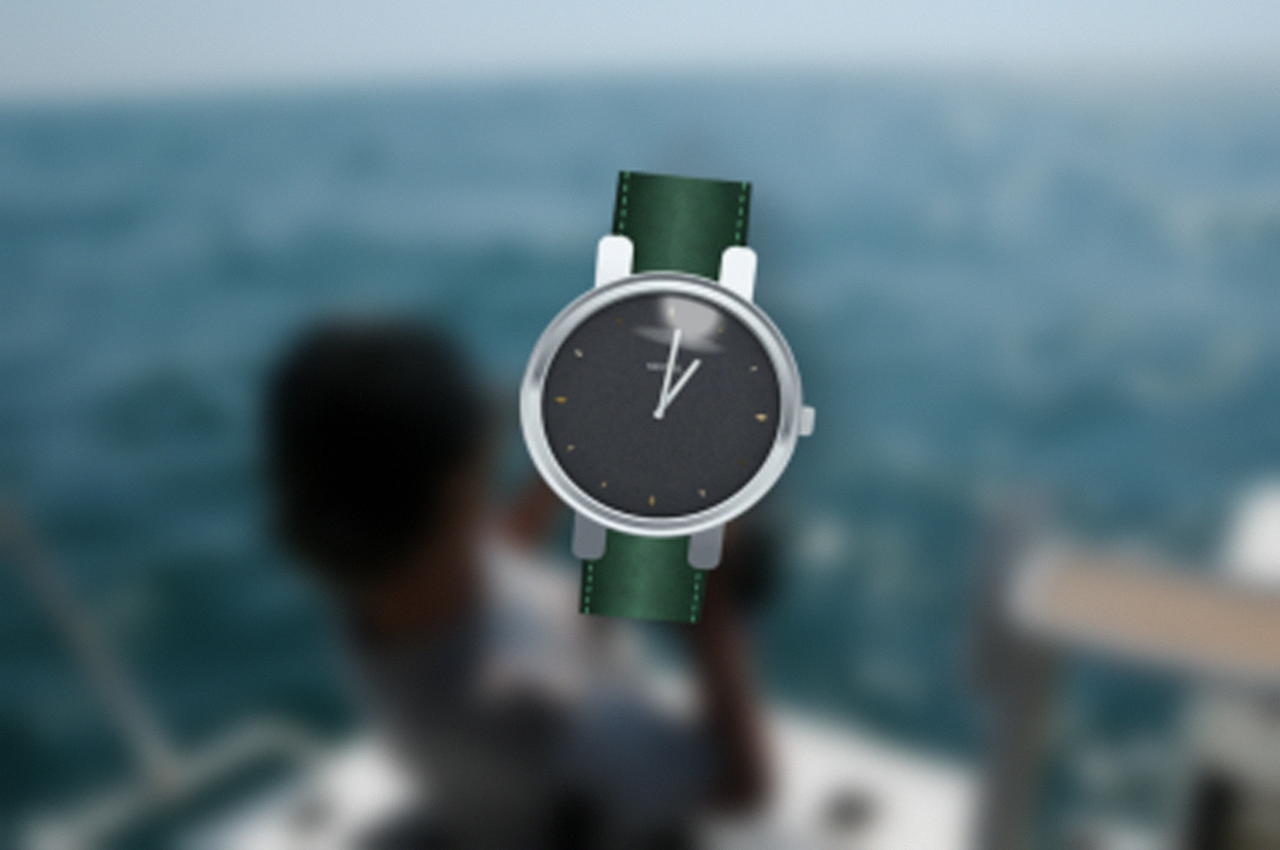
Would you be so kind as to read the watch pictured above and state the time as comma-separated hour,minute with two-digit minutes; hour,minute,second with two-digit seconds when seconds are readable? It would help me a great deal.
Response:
1,01
